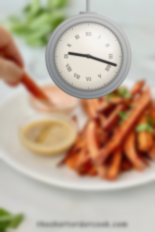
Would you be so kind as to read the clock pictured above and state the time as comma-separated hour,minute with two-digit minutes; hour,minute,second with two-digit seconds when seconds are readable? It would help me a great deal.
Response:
9,18
